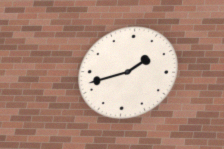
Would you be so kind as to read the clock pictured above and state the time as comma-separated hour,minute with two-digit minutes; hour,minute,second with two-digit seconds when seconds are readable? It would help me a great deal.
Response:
1,42
